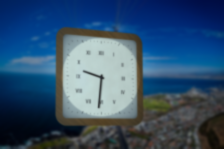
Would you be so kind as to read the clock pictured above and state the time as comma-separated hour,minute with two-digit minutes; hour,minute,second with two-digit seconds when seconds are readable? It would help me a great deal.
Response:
9,31
